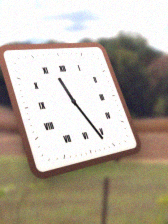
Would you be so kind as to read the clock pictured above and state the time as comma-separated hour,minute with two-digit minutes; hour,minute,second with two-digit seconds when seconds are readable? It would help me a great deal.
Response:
11,26
